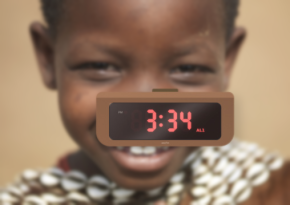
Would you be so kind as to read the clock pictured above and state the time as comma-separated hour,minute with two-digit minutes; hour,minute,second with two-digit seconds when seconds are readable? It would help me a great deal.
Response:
3,34
